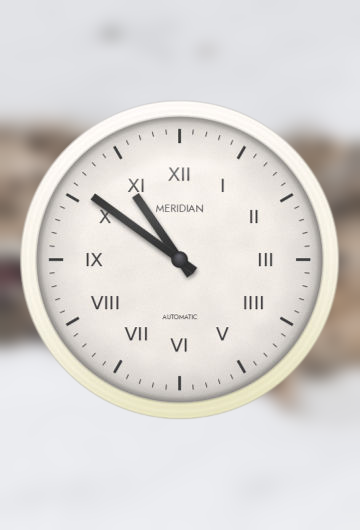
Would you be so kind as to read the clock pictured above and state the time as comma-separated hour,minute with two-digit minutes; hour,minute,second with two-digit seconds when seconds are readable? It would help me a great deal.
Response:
10,51
